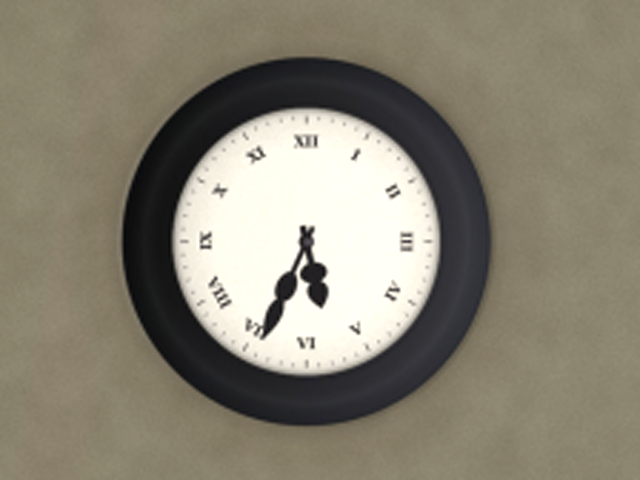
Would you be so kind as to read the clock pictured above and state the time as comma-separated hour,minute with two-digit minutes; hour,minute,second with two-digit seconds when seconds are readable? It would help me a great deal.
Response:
5,34
